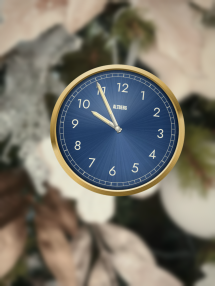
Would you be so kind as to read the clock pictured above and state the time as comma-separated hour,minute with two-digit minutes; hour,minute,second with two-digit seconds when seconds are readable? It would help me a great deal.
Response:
9,55
